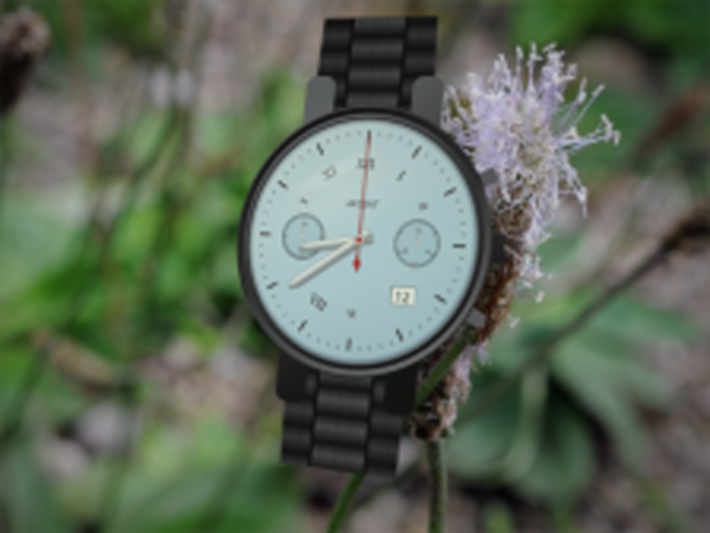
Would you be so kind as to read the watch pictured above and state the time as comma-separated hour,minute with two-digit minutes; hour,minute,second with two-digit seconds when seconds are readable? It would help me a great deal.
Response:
8,39
